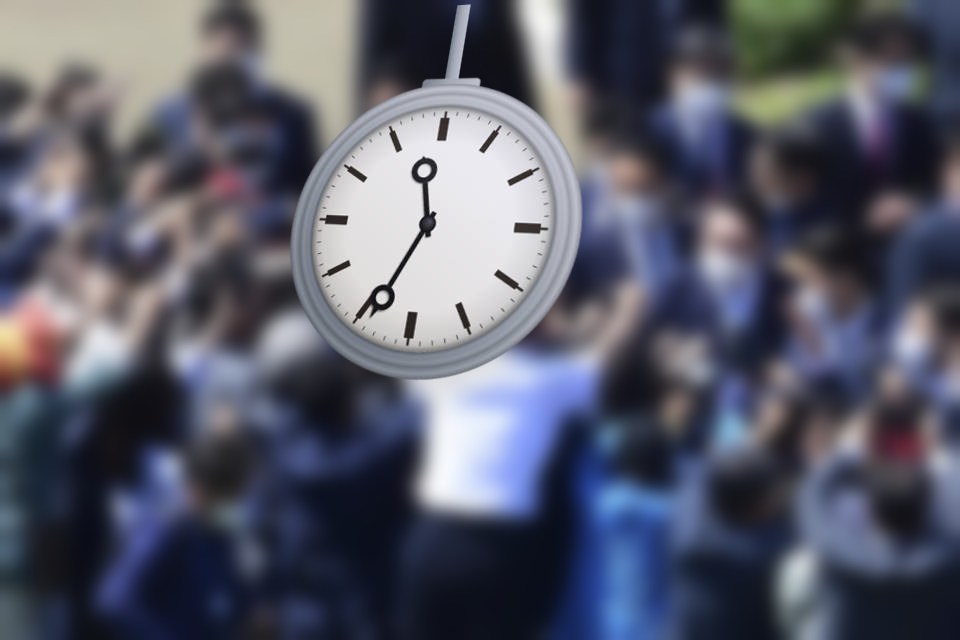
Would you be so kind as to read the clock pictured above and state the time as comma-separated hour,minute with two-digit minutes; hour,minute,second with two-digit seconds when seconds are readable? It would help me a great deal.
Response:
11,34
